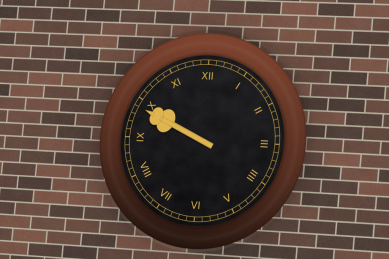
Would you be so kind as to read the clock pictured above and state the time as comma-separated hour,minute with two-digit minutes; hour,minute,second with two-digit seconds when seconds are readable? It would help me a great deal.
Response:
9,49
